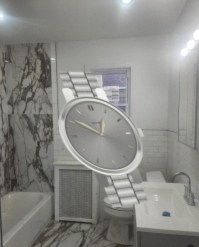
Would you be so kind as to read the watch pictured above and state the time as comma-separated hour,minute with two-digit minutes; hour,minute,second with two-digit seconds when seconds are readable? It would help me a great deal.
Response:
12,51
